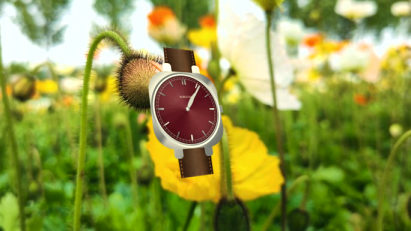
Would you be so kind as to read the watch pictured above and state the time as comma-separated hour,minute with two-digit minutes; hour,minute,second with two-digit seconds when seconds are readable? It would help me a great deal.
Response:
1,06
